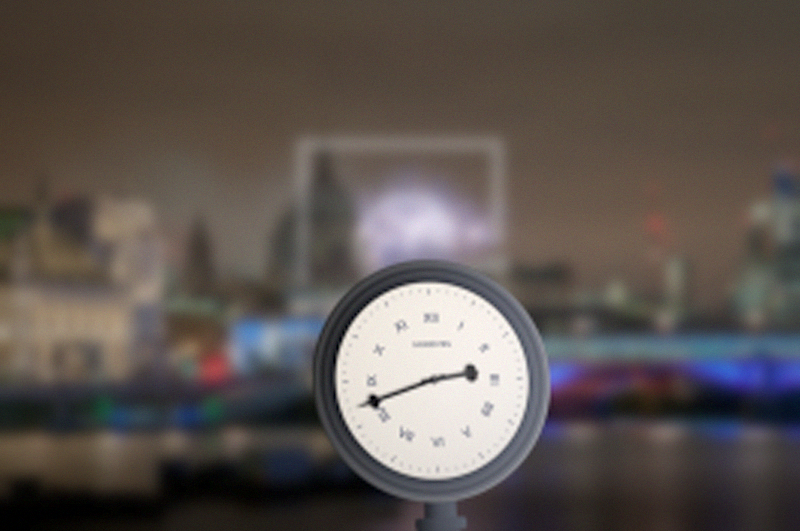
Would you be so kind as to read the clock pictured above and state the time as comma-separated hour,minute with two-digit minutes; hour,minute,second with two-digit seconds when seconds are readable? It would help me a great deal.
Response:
2,42
